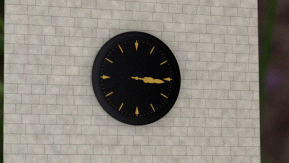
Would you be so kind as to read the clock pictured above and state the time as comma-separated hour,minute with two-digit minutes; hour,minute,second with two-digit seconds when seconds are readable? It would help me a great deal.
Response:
3,16
